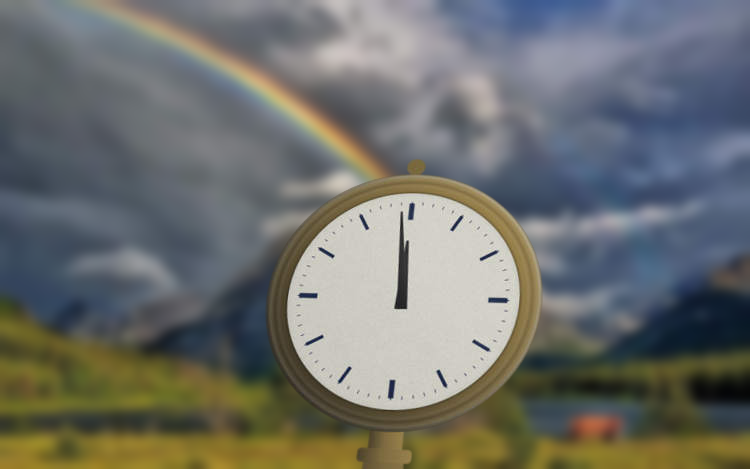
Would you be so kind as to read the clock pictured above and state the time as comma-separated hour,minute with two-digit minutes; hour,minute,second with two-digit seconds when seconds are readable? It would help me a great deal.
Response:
11,59
